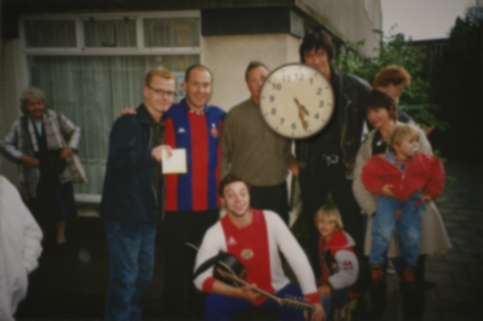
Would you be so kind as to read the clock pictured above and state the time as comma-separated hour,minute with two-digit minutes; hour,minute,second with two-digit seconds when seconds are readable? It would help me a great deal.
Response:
4,26
